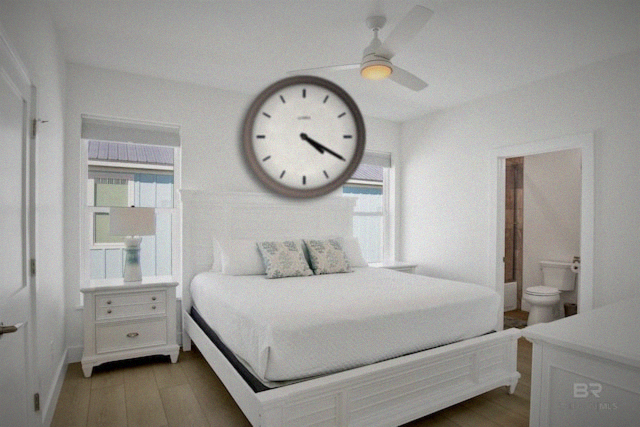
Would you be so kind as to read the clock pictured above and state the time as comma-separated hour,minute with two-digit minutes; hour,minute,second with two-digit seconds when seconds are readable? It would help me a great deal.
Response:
4,20
